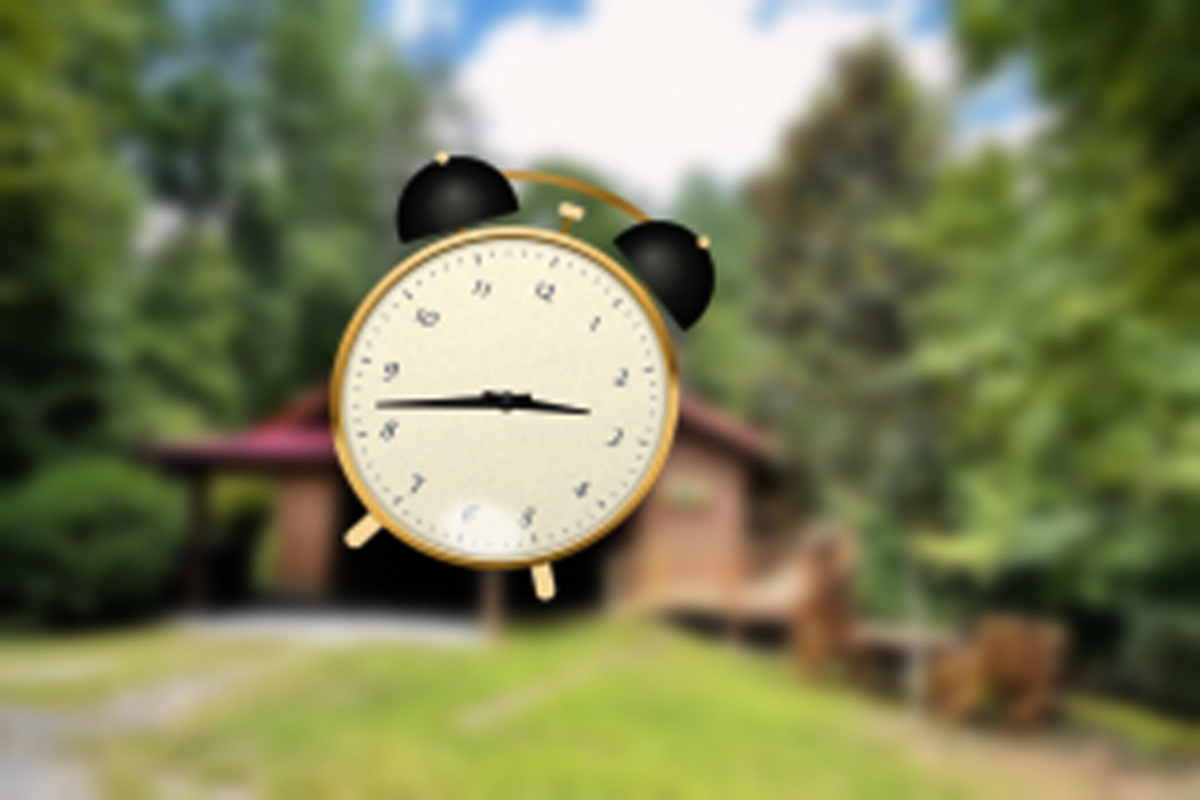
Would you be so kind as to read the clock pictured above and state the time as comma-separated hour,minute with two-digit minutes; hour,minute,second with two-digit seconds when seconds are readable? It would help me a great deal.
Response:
2,42
